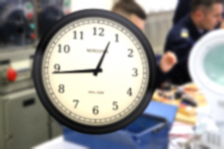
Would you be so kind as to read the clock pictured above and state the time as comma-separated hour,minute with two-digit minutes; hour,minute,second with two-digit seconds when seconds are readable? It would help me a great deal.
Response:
12,44
